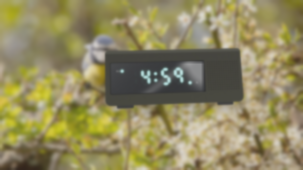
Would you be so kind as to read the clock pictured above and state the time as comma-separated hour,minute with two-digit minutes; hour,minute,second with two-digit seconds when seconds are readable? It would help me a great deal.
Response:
4,59
